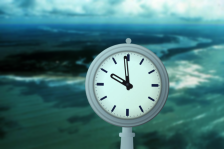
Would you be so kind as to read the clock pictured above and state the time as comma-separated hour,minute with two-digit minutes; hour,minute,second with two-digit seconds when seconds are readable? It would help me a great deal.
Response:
9,59
